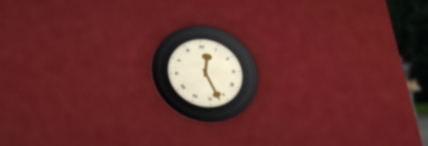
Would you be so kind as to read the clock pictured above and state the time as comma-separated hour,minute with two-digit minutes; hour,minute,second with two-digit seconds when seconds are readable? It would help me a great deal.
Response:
12,27
